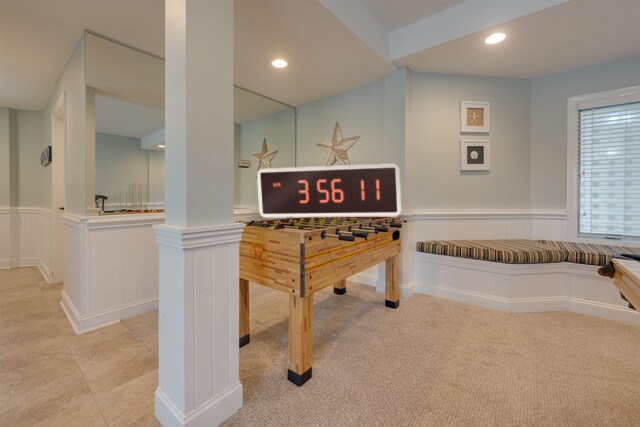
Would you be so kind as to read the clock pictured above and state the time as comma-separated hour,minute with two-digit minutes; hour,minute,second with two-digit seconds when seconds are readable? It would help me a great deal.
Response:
3,56,11
